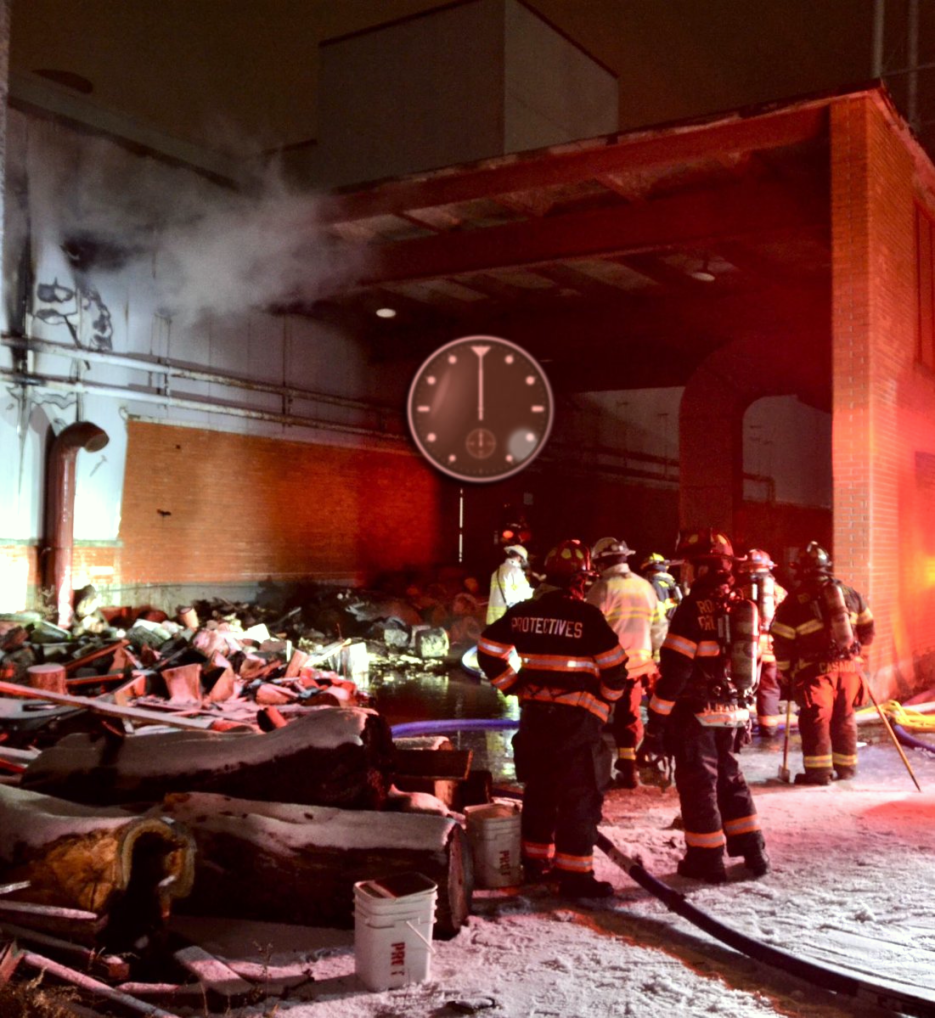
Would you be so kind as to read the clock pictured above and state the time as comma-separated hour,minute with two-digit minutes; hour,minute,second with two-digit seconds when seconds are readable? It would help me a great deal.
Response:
12,00
